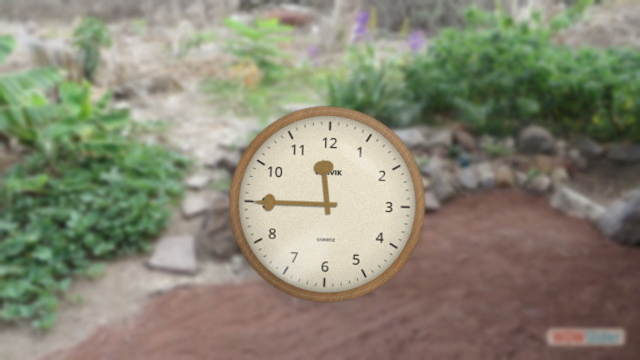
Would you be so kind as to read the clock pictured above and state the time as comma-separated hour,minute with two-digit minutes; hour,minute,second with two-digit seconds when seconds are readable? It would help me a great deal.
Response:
11,45
